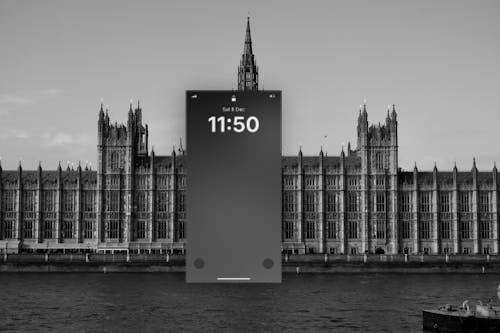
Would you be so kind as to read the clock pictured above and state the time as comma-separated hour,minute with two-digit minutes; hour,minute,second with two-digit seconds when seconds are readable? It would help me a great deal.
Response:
11,50
